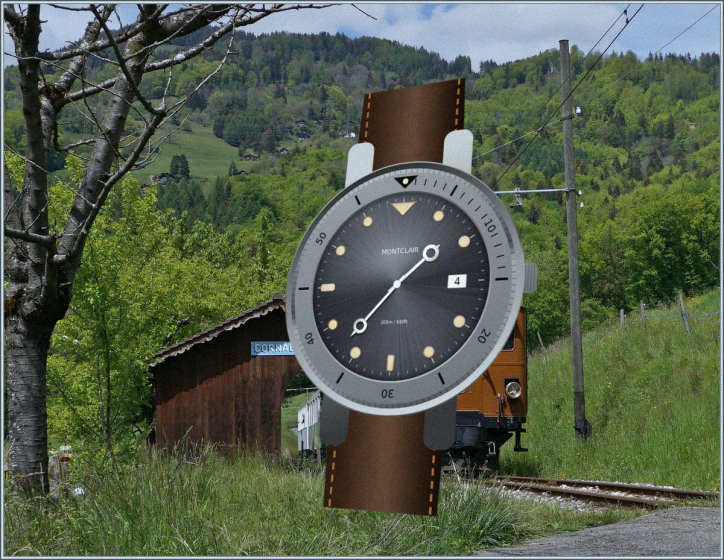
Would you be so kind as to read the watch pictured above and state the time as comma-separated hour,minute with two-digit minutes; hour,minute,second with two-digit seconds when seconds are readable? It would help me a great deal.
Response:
1,37
